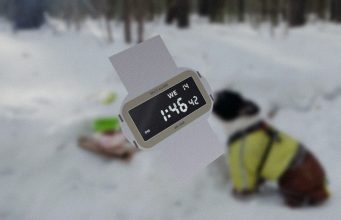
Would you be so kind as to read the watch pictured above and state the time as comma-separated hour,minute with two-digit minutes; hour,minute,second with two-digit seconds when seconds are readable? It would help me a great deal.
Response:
1,46,42
